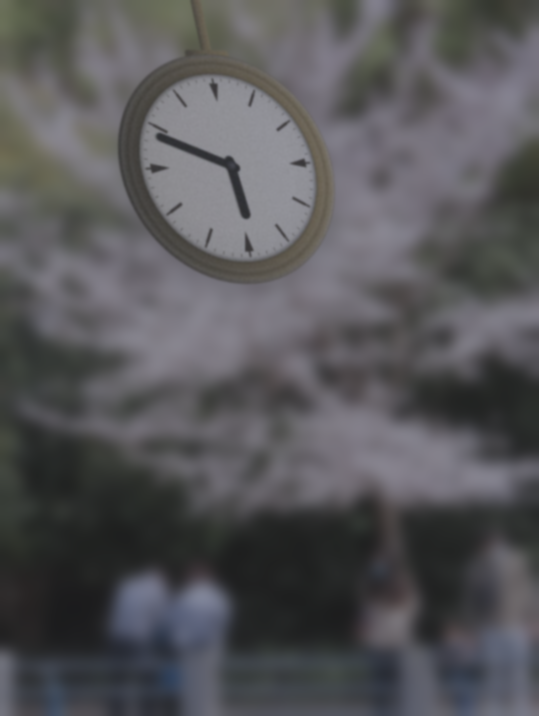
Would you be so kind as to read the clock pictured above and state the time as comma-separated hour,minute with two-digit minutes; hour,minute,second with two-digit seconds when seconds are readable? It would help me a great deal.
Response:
5,49
